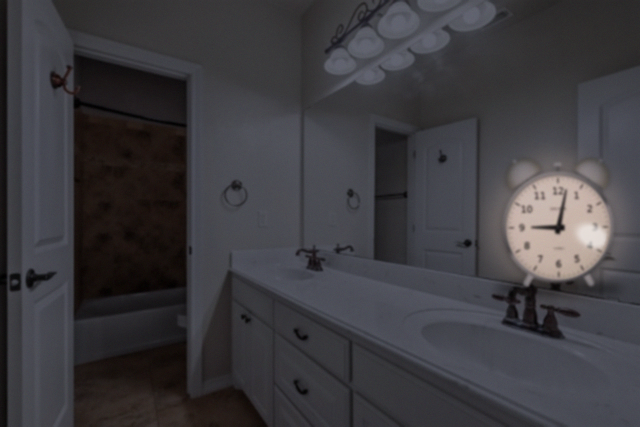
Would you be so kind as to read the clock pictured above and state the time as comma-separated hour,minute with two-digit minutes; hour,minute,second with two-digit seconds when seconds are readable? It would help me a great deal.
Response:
9,02
